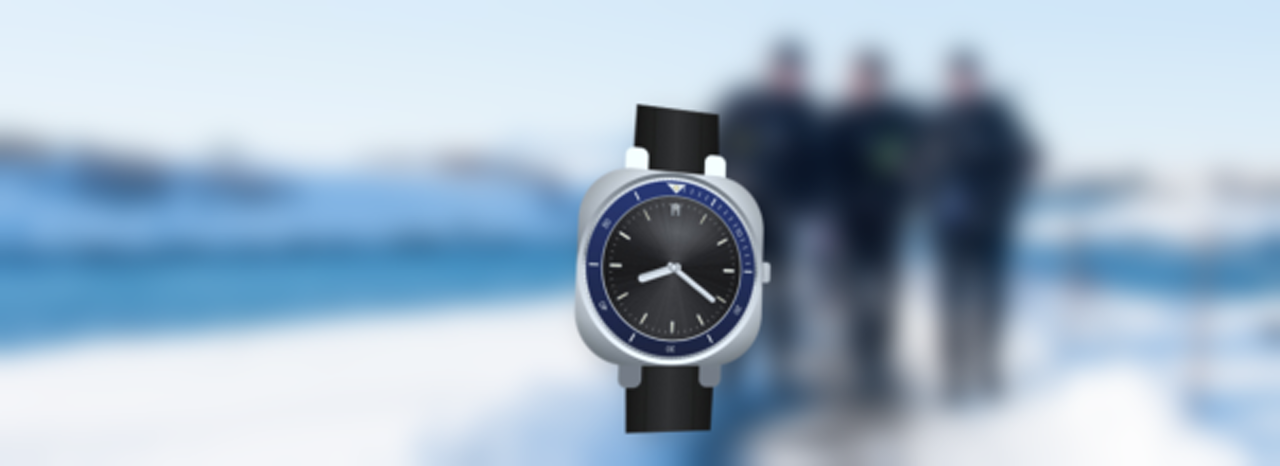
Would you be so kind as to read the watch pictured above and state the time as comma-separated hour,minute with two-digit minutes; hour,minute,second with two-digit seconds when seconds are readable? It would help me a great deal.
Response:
8,21
